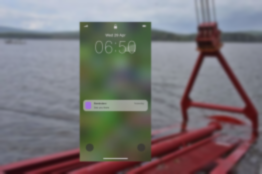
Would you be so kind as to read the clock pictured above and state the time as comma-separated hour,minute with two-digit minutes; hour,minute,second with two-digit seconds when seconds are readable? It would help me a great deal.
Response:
6,50
